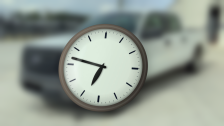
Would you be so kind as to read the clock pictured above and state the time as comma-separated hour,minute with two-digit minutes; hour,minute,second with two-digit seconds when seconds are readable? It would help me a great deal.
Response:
6,47
